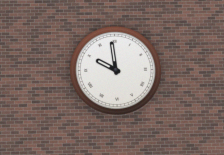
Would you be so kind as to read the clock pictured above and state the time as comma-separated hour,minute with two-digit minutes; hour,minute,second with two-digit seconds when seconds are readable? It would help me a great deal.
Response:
9,59
